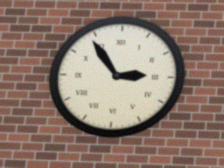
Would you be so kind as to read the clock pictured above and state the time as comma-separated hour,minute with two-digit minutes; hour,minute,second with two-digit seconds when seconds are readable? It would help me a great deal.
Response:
2,54
